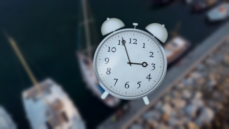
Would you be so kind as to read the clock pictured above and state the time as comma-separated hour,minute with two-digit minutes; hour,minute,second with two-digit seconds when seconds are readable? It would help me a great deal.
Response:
2,56
